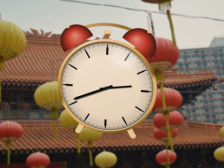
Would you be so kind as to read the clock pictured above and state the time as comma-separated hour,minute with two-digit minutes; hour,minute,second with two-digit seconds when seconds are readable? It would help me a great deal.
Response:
2,41
